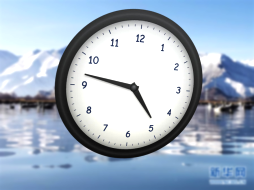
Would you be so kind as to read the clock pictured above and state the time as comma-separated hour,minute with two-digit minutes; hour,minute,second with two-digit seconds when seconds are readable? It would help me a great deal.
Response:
4,47
